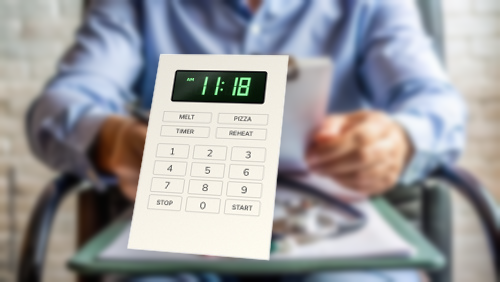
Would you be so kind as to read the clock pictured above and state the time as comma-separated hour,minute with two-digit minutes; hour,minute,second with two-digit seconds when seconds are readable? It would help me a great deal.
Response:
11,18
